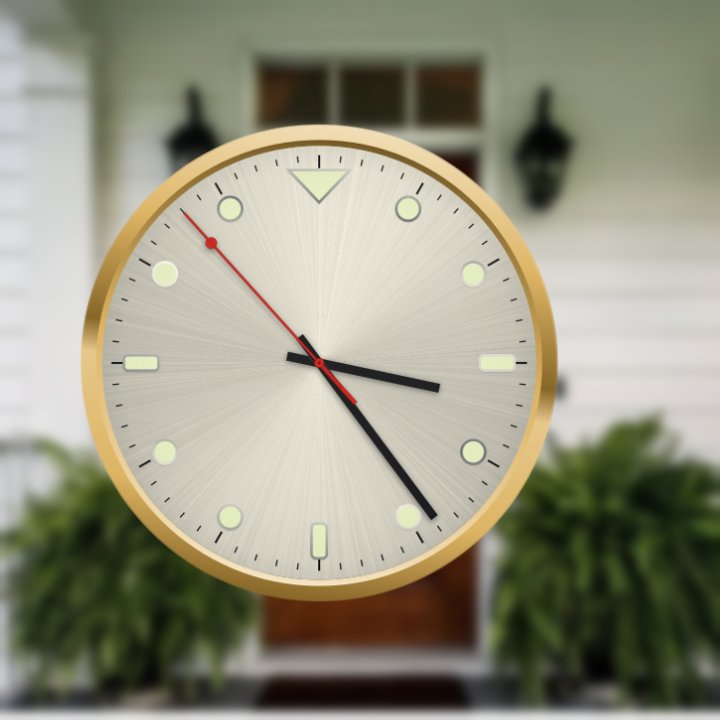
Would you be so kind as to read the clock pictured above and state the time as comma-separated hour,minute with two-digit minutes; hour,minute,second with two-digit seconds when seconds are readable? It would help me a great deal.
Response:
3,23,53
